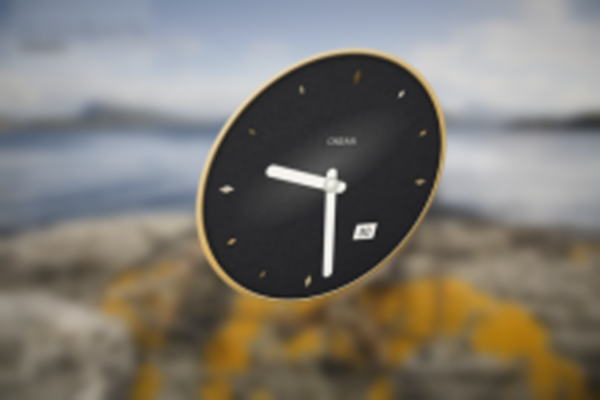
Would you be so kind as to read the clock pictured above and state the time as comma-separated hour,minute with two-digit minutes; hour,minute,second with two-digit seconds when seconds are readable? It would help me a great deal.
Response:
9,28
